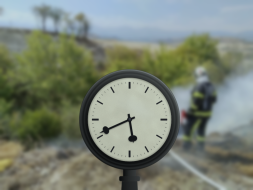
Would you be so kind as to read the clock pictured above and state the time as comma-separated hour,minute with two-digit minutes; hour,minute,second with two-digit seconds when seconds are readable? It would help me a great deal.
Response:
5,41
